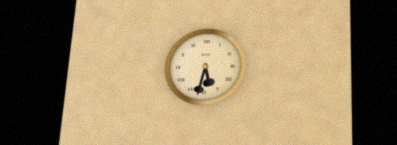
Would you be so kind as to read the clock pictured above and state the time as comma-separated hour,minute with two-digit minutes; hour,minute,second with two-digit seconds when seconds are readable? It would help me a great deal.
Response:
5,32
